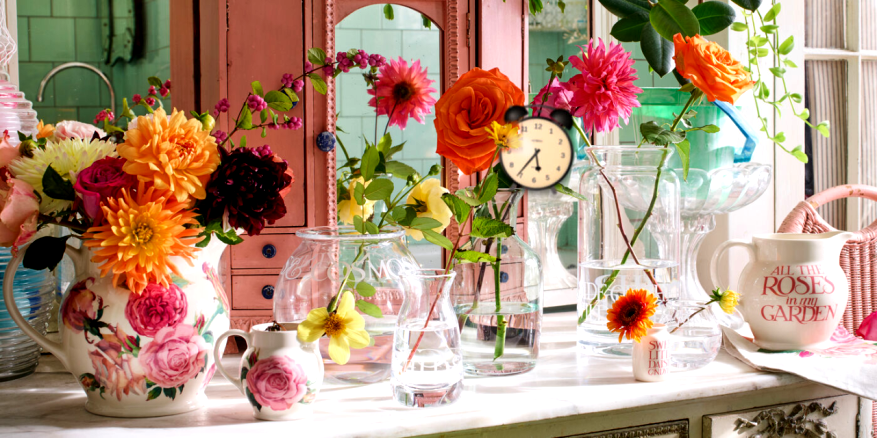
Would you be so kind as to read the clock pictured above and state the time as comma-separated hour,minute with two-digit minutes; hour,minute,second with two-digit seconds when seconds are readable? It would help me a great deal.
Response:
5,36
